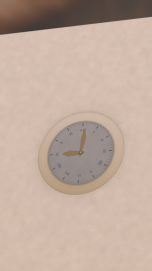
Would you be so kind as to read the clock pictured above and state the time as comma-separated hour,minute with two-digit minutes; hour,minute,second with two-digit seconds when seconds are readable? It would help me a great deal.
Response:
9,01
